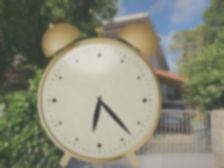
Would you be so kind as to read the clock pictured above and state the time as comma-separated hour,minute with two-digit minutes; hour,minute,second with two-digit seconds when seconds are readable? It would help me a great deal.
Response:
6,23
